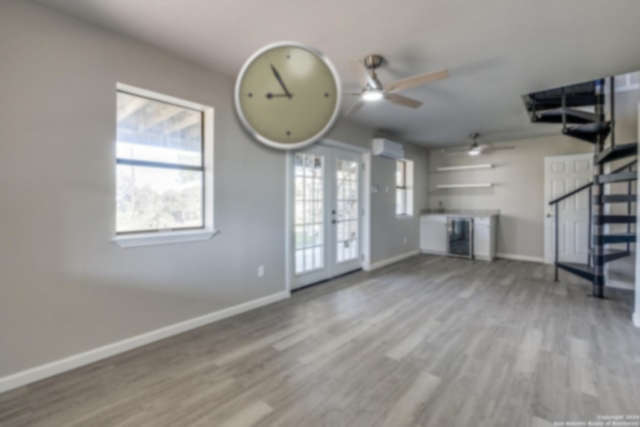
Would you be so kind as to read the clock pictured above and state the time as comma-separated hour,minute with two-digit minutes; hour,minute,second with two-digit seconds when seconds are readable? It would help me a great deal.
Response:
8,55
